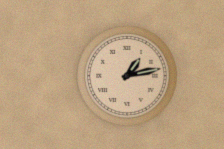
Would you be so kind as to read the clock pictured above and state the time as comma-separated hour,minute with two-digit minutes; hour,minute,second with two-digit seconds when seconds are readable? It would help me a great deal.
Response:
1,13
